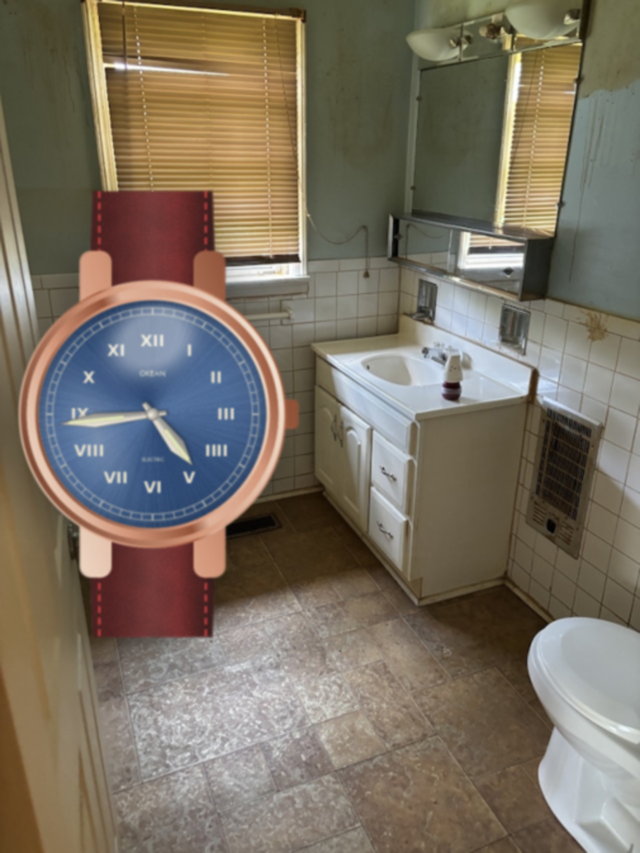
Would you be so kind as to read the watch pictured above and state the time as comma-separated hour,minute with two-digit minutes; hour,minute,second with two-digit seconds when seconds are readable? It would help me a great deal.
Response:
4,44
